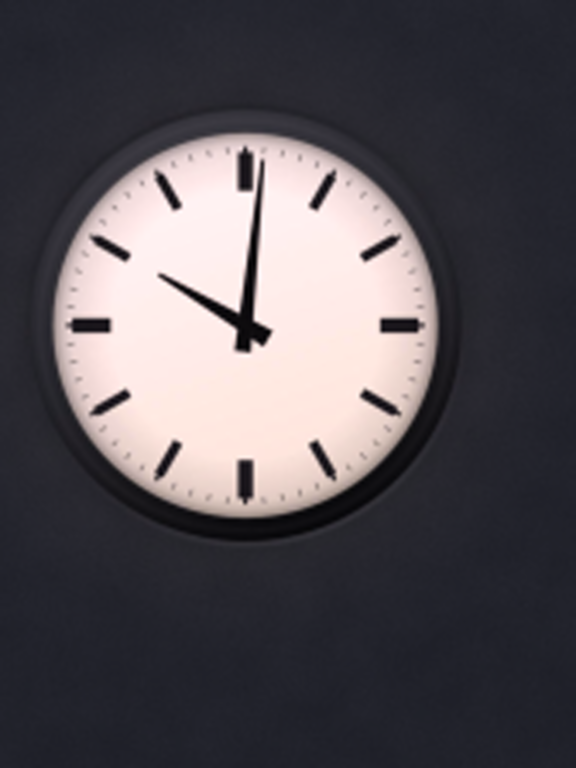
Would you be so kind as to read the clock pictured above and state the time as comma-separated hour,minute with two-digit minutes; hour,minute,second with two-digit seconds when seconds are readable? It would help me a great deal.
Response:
10,01
